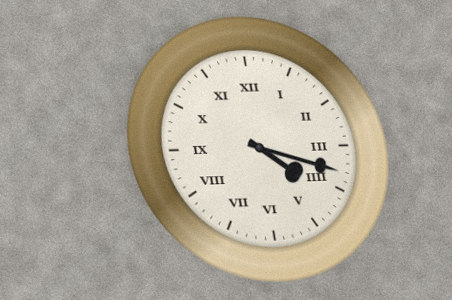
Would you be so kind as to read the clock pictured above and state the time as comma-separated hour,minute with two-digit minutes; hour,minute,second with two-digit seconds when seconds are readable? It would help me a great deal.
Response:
4,18
